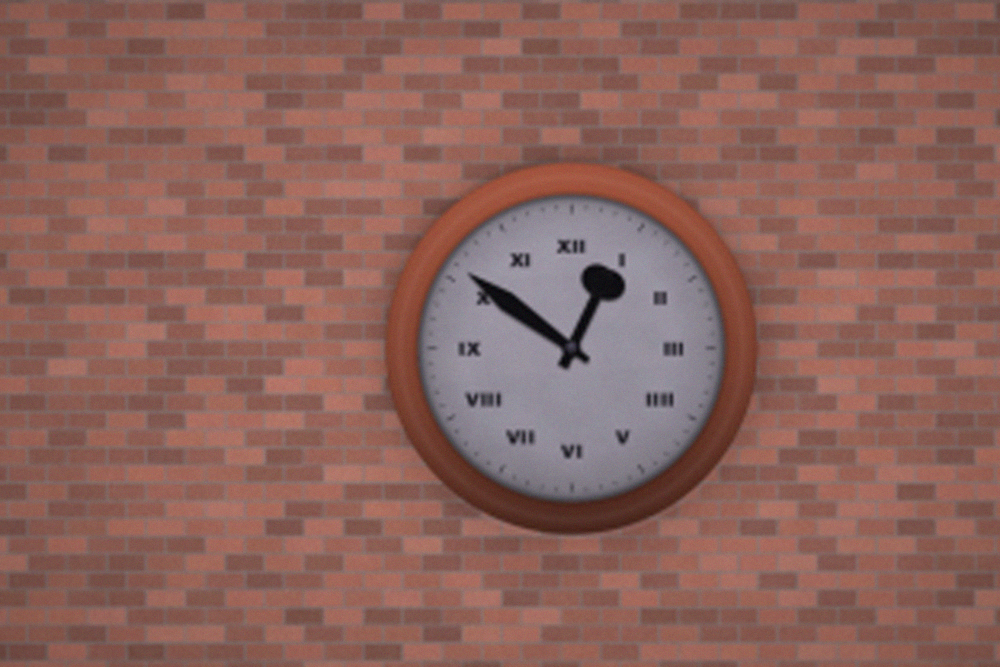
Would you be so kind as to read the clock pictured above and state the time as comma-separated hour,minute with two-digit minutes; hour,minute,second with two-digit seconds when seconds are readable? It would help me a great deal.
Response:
12,51
